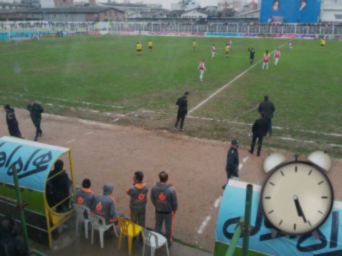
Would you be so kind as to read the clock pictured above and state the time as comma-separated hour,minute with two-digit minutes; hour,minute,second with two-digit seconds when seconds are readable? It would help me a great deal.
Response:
5,26
